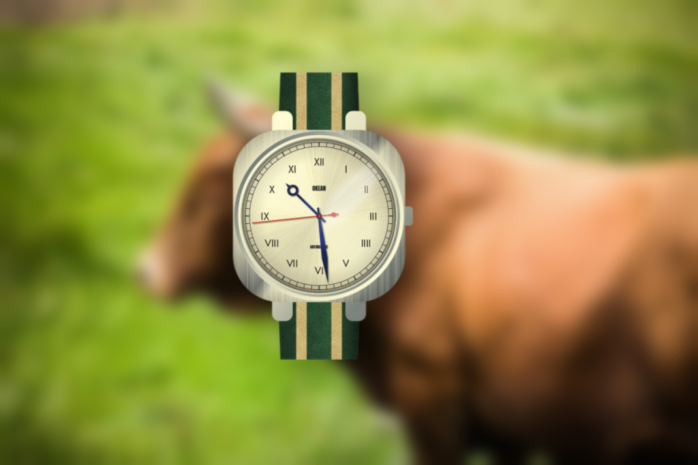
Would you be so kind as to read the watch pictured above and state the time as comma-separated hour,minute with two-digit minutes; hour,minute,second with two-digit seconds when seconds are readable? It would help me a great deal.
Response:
10,28,44
